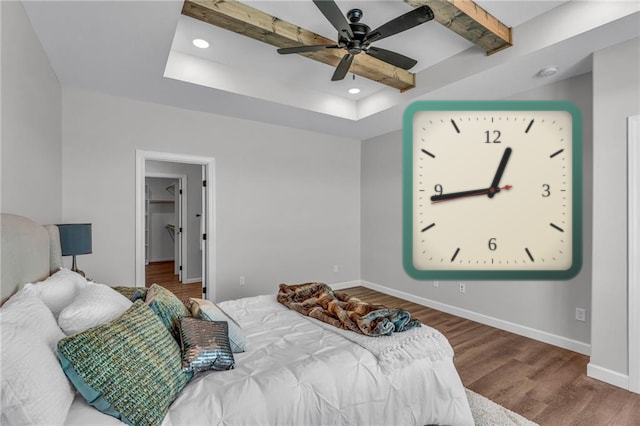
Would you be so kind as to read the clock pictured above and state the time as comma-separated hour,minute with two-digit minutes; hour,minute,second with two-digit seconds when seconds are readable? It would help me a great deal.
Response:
12,43,43
